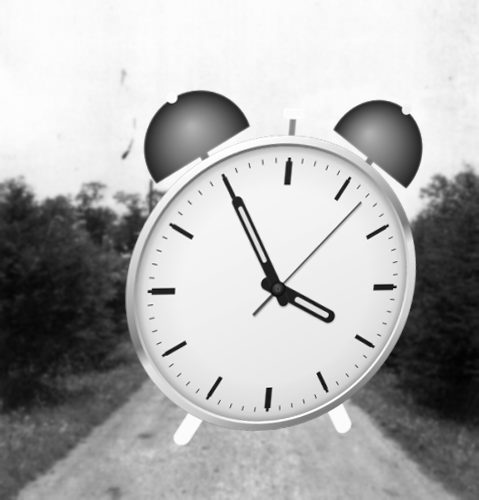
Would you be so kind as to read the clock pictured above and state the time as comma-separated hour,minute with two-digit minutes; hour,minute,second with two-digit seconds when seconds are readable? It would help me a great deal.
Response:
3,55,07
